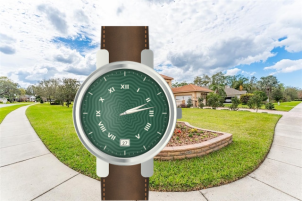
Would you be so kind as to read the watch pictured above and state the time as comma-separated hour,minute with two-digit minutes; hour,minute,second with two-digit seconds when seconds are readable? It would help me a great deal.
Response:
2,13
